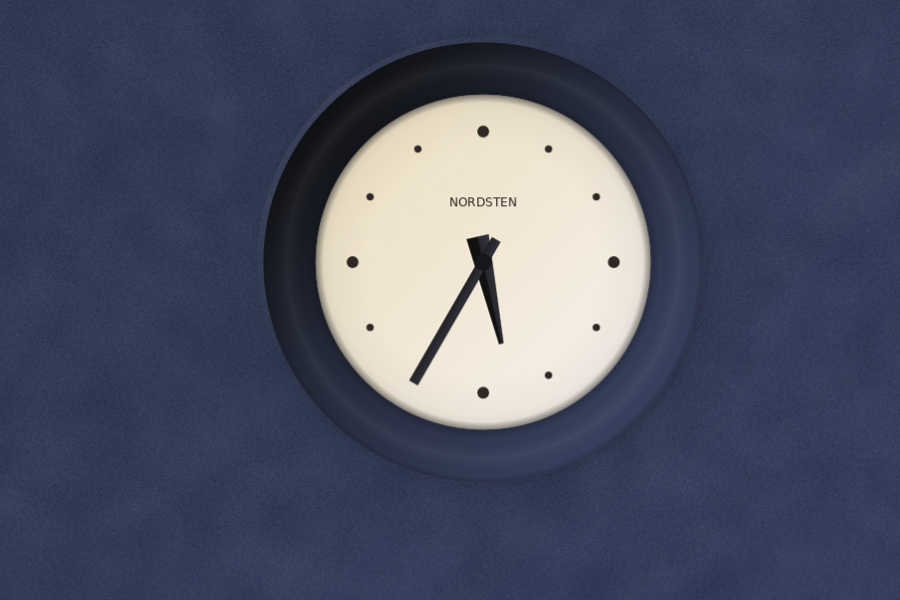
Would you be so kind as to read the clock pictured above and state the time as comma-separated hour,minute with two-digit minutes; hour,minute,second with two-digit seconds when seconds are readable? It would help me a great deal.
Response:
5,35
